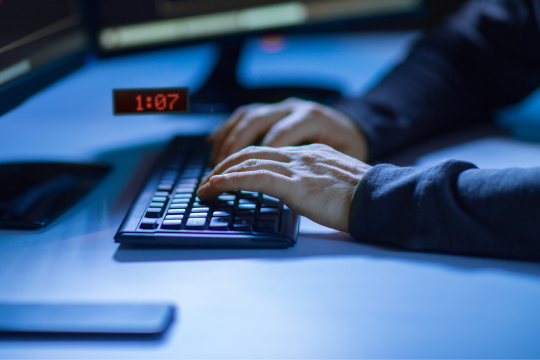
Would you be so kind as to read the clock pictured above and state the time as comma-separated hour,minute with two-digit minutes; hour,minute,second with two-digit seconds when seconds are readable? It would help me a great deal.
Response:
1,07
